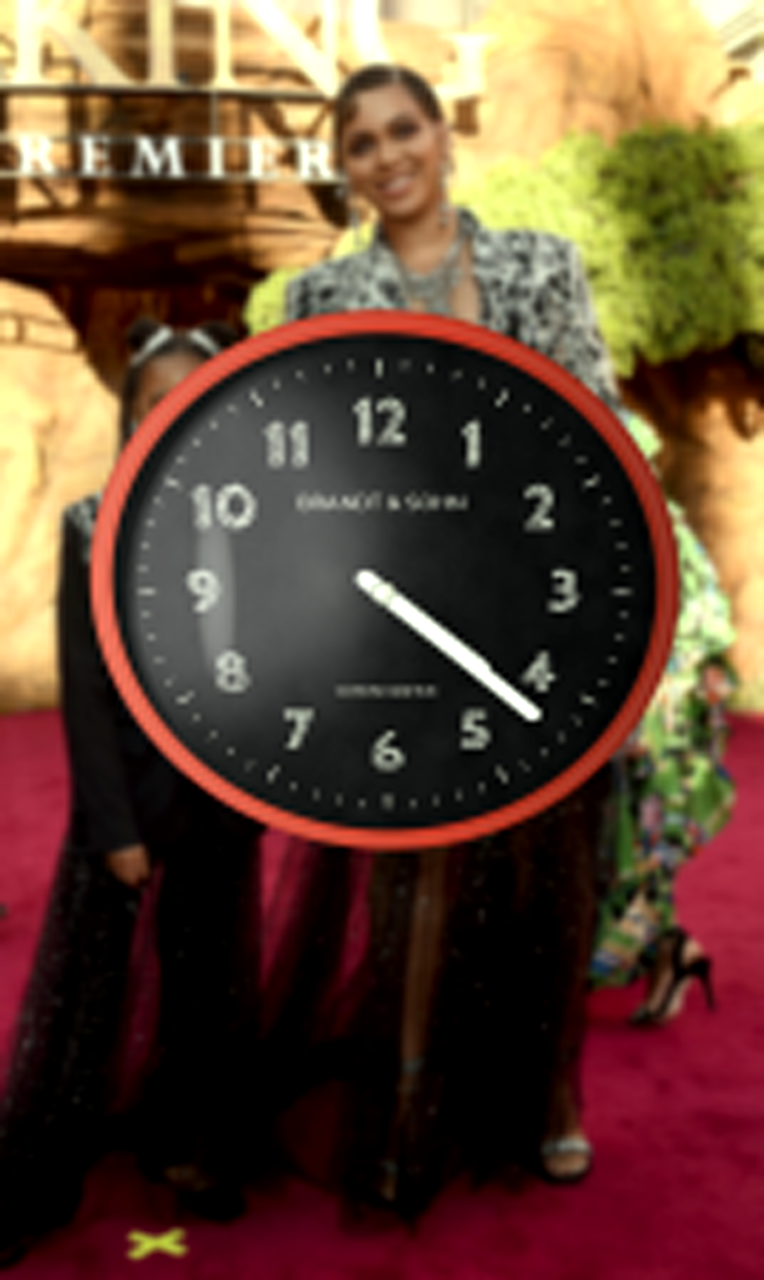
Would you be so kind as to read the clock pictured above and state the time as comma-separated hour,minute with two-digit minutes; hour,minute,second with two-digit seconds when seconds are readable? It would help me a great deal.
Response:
4,22
